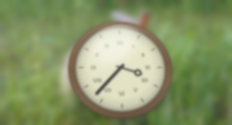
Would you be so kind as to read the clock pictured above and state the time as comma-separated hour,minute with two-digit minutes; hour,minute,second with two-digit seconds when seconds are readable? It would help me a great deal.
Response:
3,37
